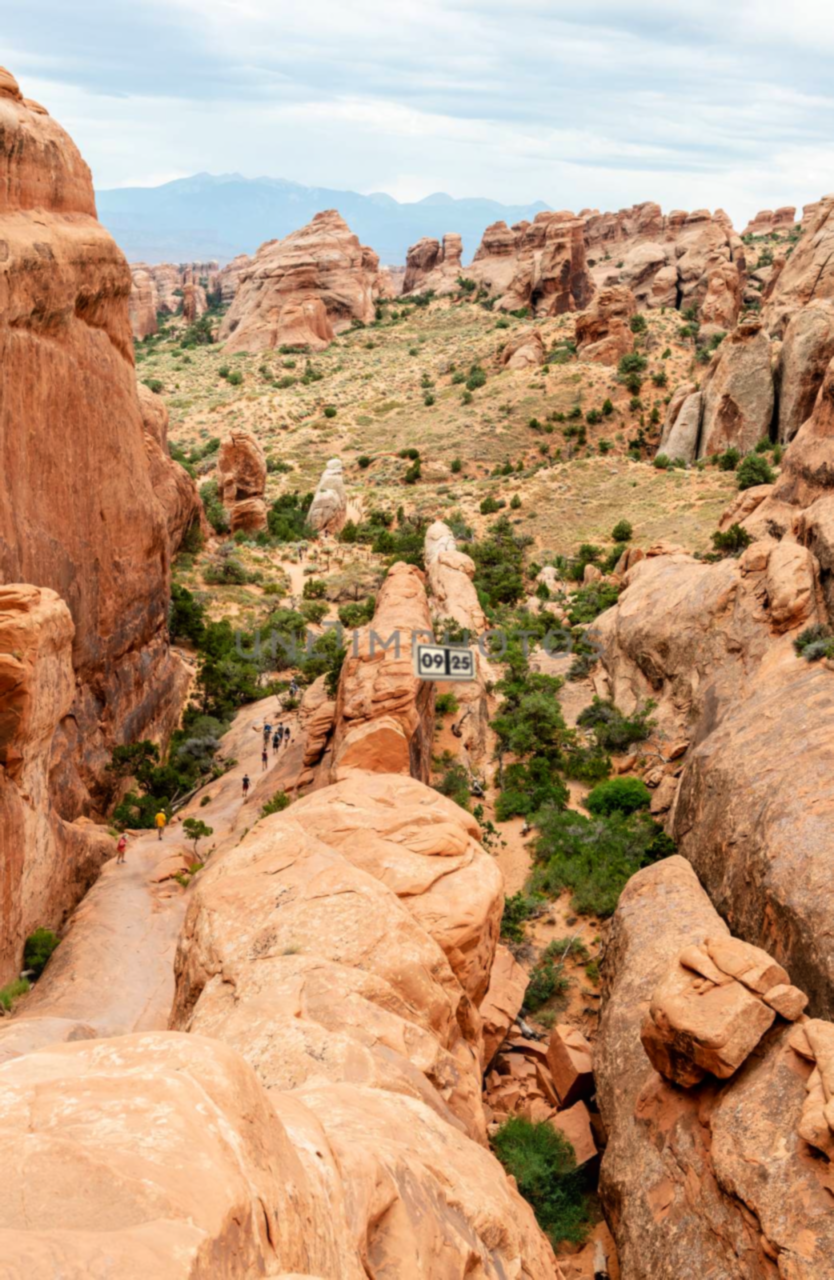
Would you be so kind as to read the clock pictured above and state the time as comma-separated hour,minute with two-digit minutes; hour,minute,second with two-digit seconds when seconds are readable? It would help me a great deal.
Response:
9,25
